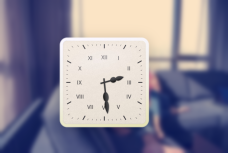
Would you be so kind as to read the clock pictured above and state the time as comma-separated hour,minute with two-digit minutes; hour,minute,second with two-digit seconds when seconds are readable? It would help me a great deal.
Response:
2,29
